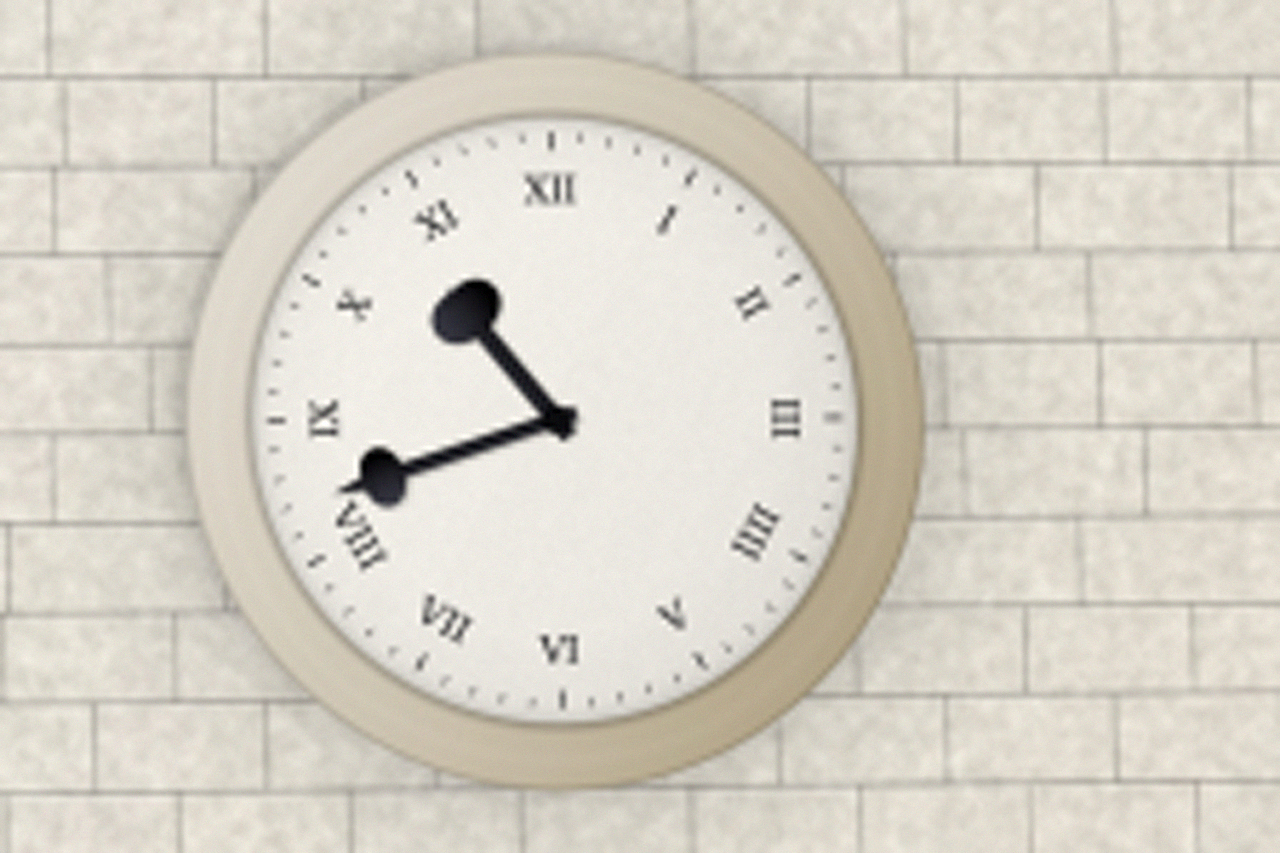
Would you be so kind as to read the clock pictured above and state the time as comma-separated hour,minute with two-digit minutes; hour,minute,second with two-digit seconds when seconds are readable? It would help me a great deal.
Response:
10,42
